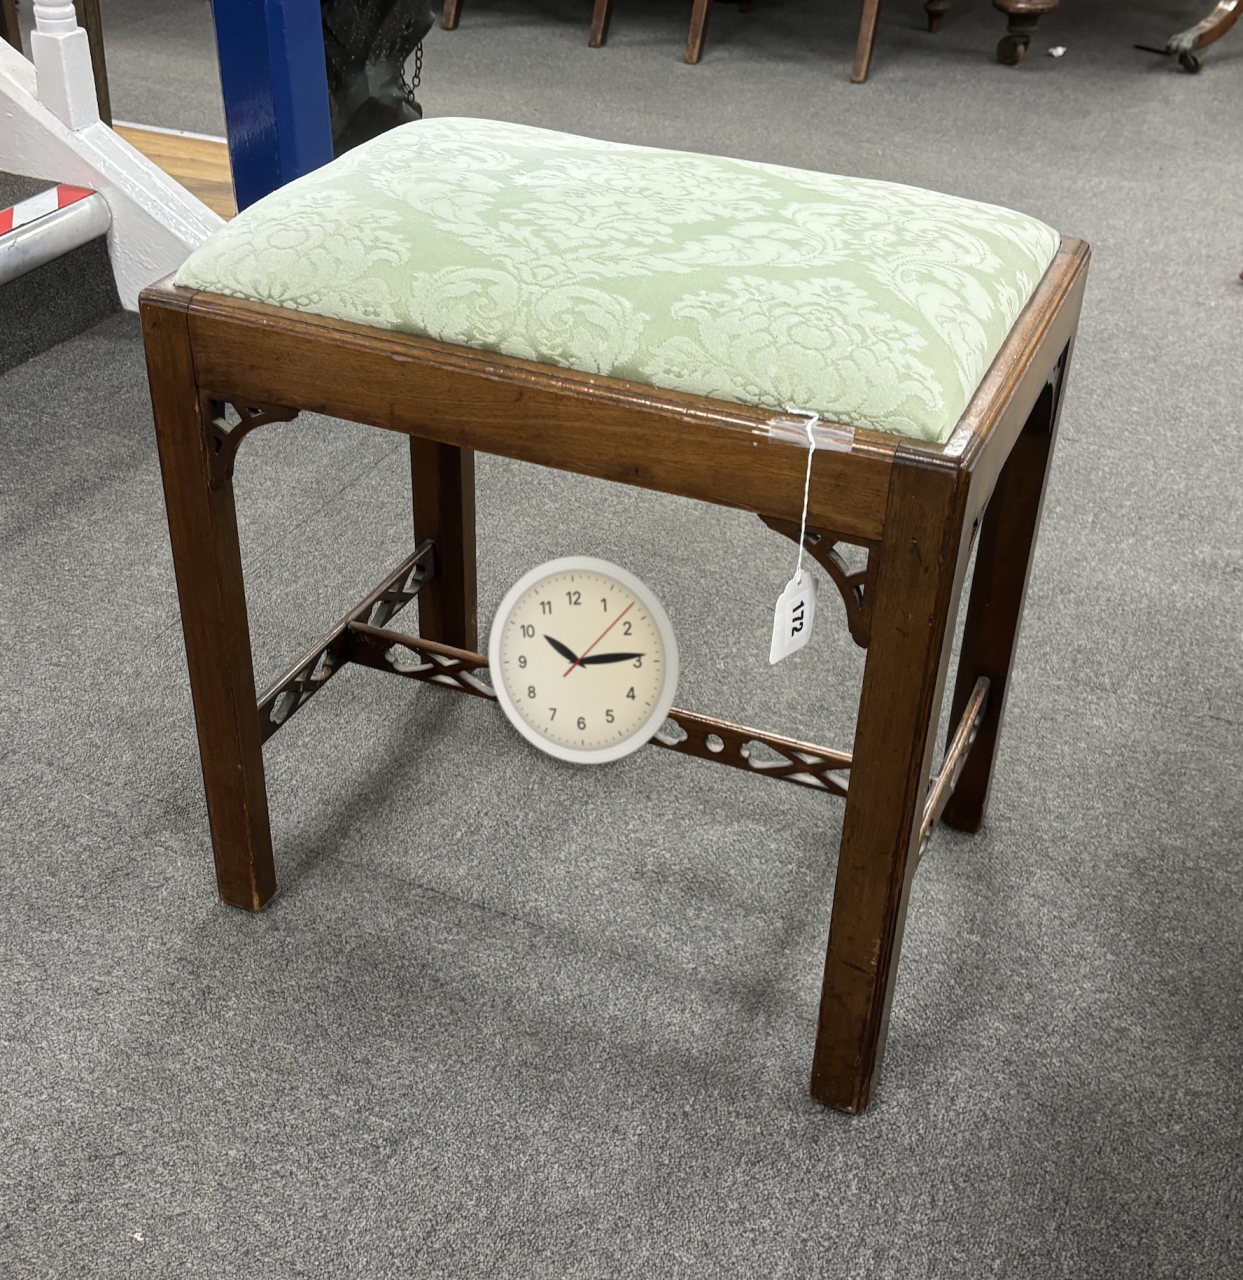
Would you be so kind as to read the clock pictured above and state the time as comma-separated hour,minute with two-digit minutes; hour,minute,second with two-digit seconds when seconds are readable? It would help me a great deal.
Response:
10,14,08
